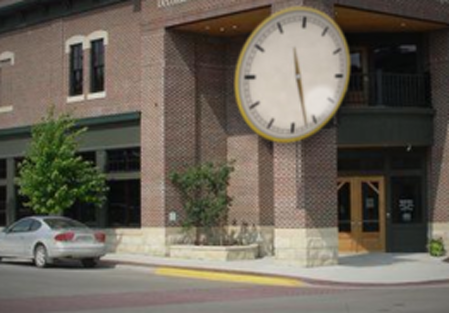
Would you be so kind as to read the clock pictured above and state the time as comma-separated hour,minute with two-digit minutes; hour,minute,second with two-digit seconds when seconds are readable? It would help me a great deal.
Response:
11,27
